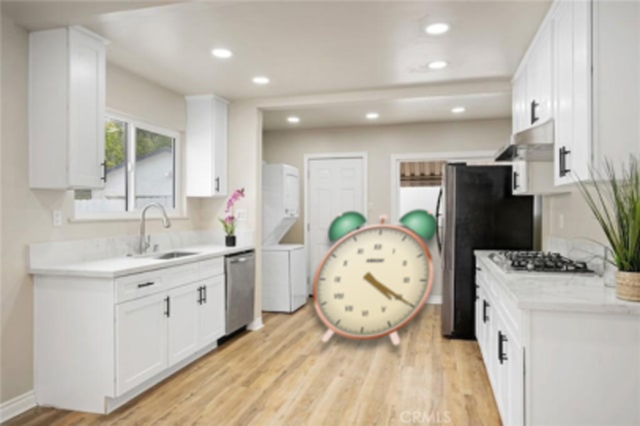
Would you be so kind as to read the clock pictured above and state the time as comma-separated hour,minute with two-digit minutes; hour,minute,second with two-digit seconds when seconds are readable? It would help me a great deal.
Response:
4,20
